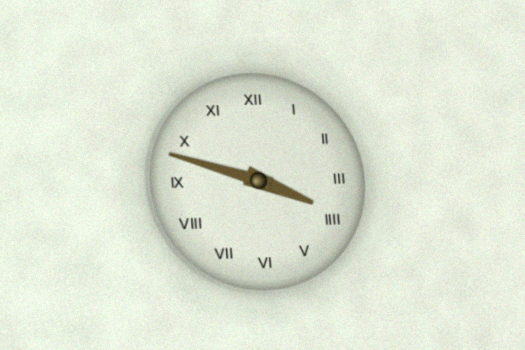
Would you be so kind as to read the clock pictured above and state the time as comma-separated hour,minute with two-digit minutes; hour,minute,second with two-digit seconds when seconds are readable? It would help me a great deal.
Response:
3,48
